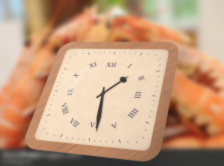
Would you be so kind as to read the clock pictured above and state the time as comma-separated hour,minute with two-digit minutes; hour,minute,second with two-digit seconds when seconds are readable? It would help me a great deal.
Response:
1,29
